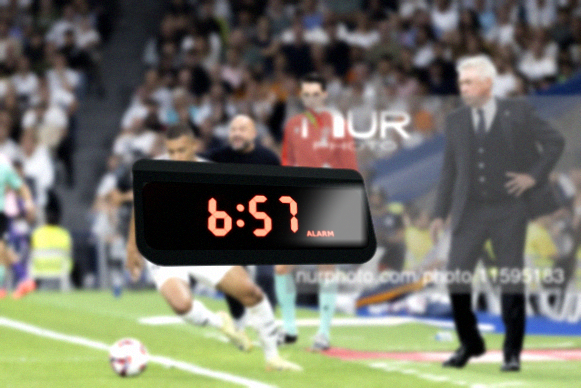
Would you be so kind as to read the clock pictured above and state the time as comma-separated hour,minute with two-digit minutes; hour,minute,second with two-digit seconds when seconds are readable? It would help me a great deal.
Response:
6,57
